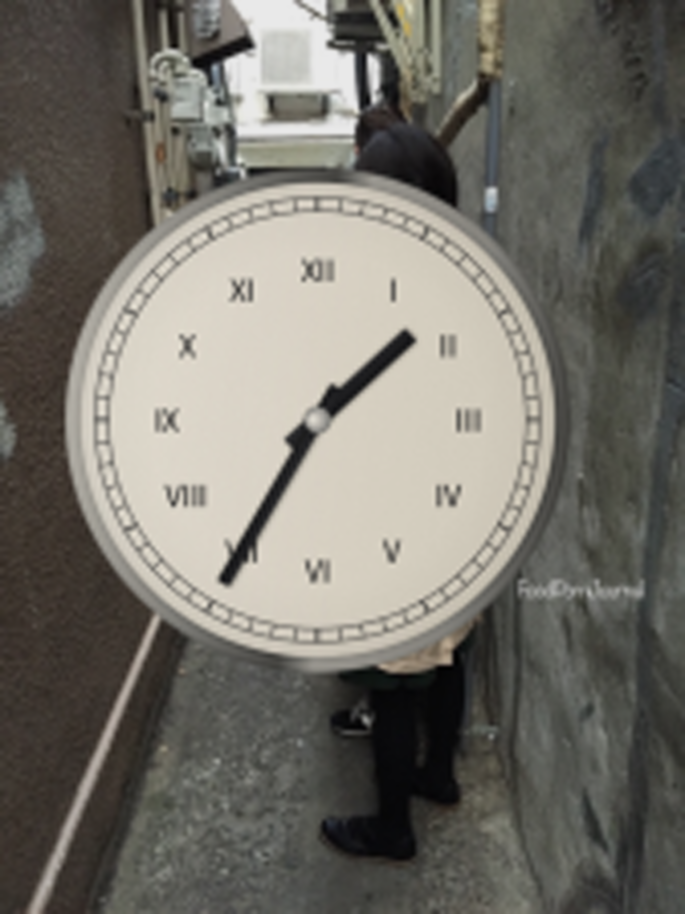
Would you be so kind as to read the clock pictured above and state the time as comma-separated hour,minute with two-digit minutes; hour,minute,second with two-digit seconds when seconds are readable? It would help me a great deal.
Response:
1,35
